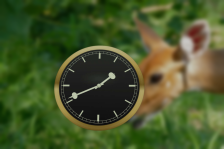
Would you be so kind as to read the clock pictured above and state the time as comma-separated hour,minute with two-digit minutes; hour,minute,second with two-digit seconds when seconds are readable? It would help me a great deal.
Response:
1,41
